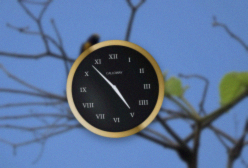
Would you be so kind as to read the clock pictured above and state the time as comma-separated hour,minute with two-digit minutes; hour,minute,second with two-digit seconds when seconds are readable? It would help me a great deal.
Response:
4,53
